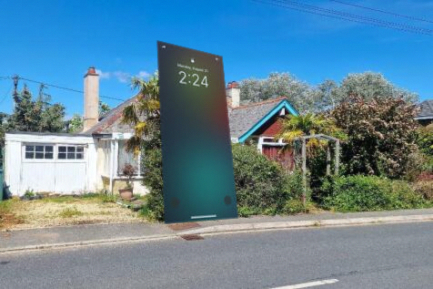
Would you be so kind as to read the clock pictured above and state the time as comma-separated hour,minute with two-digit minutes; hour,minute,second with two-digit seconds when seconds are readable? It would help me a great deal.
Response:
2,24
